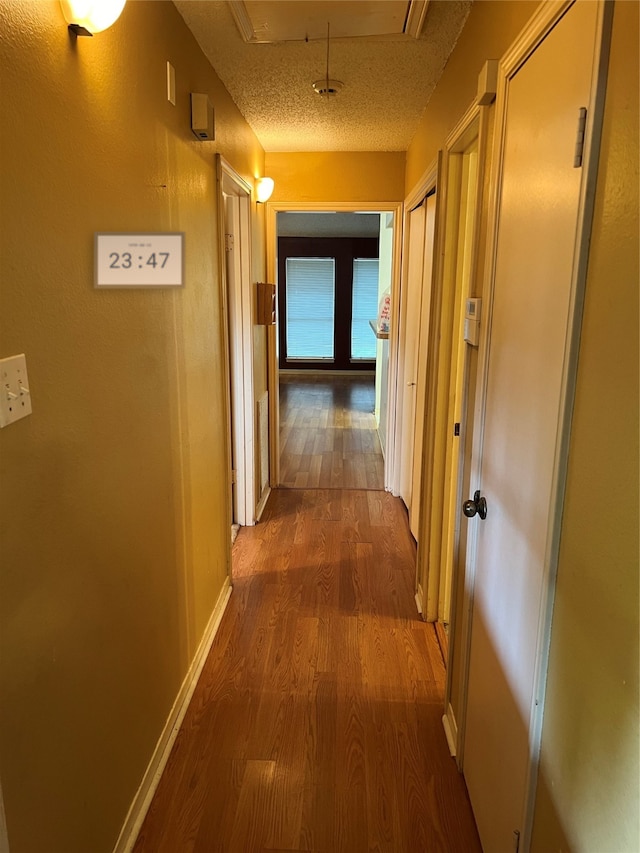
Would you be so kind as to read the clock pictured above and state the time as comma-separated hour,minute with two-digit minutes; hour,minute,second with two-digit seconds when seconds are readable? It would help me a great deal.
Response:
23,47
